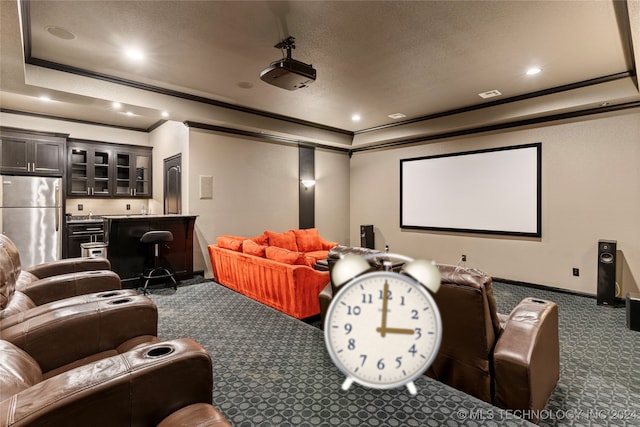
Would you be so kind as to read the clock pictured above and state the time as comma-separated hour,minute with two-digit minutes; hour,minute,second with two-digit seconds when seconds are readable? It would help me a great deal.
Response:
3,00
